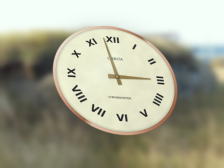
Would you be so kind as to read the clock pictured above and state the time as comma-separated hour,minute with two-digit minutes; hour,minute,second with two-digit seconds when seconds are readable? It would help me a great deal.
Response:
2,58
